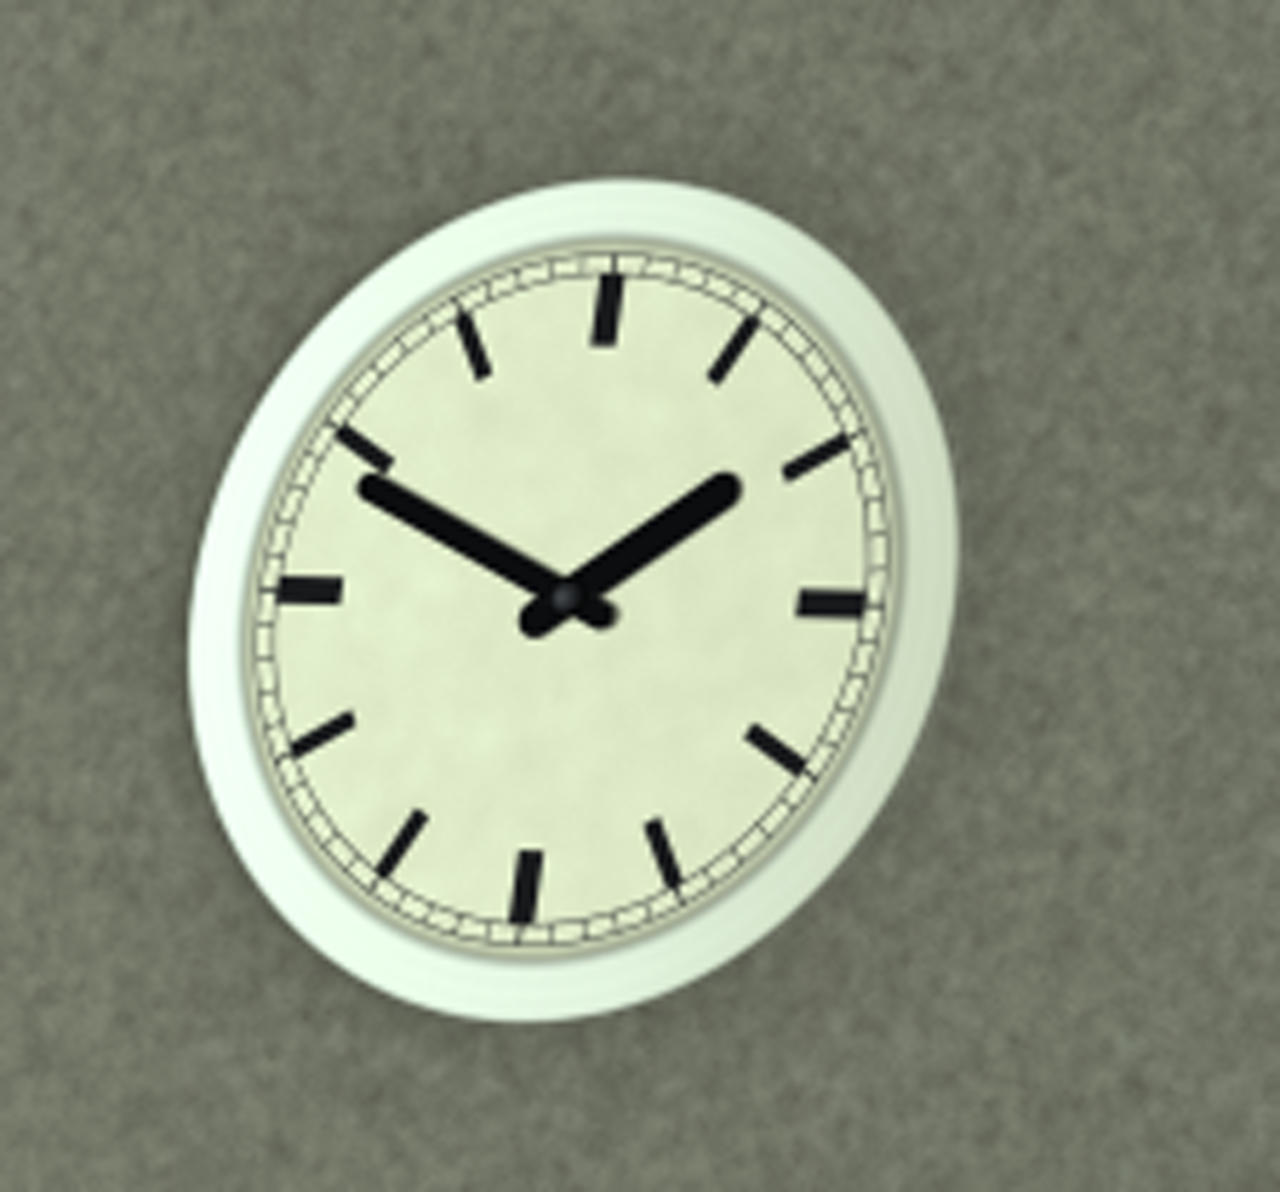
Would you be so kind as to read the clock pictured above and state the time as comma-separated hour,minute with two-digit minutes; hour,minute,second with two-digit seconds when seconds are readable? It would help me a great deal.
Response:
1,49
